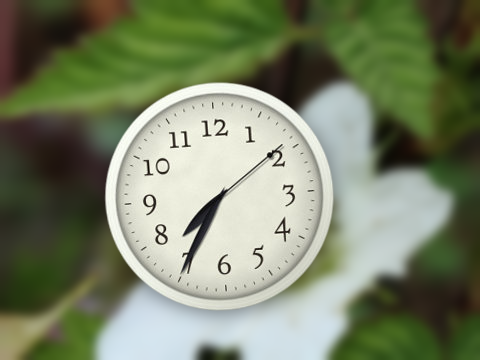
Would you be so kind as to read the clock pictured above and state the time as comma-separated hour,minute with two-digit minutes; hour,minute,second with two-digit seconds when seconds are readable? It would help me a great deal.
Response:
7,35,09
